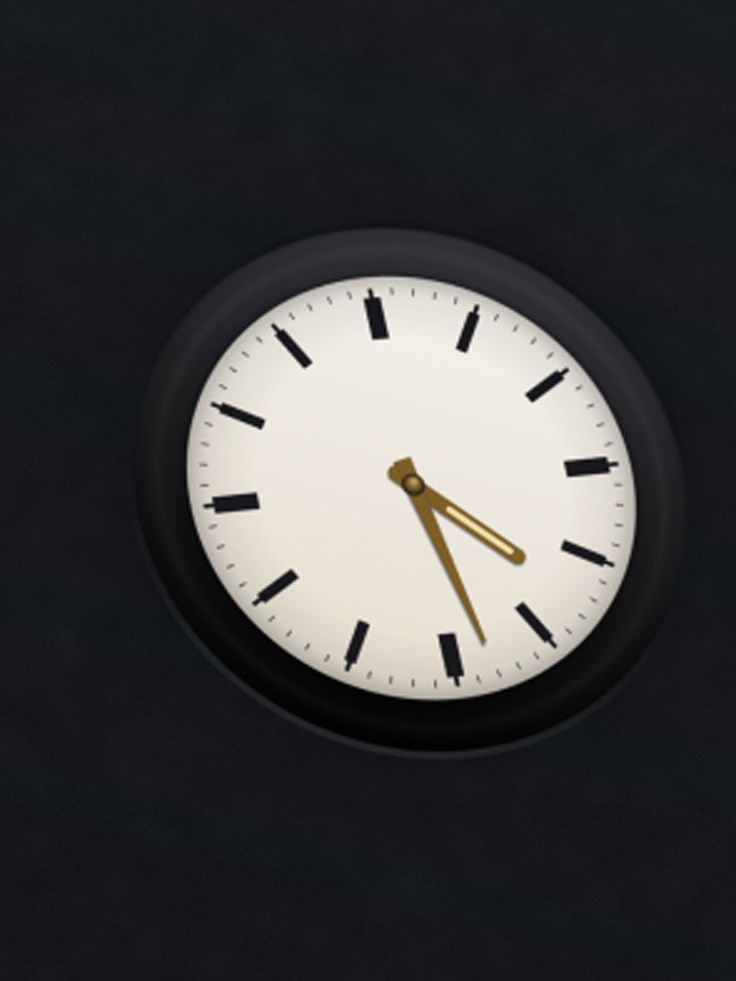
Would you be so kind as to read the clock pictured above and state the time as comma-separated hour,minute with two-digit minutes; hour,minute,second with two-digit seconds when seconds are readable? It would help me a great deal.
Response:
4,28
